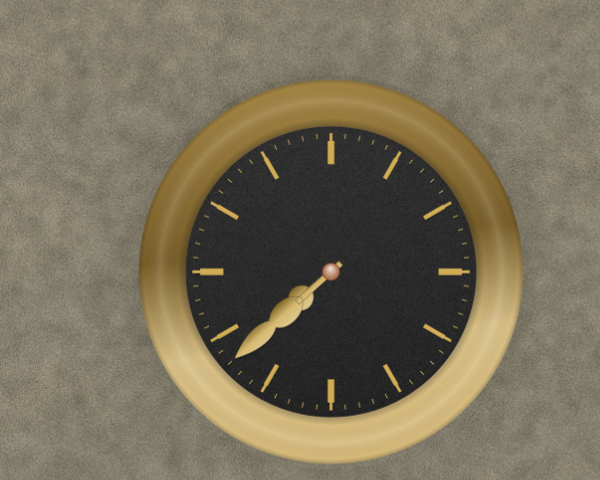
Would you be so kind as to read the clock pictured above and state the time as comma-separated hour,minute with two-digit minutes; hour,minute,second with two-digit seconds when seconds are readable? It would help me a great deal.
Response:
7,38
